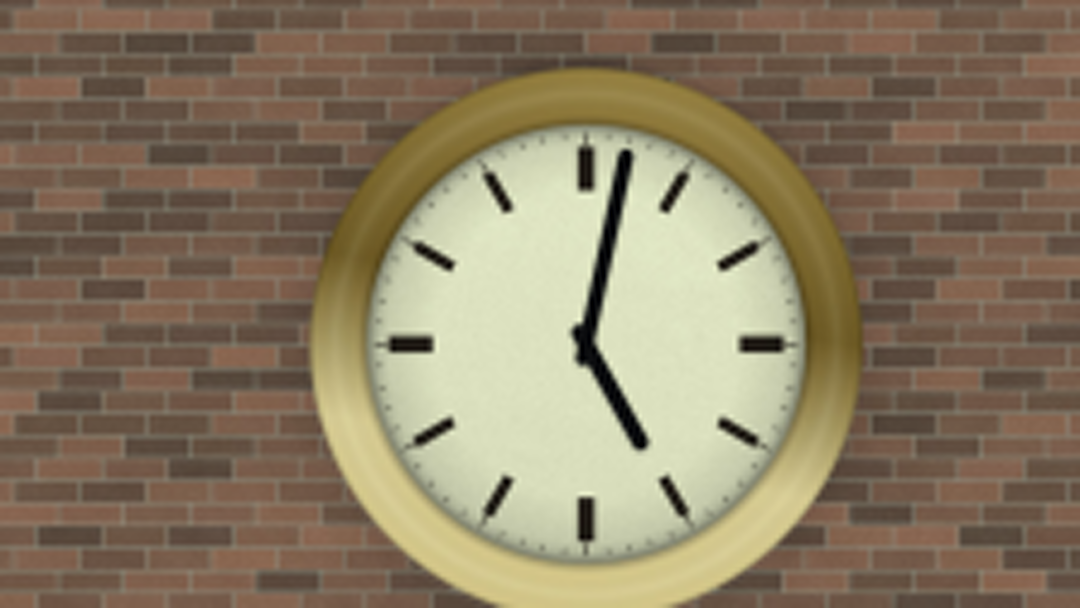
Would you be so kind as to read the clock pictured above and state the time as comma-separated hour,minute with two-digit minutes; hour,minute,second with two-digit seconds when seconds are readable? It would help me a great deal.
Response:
5,02
